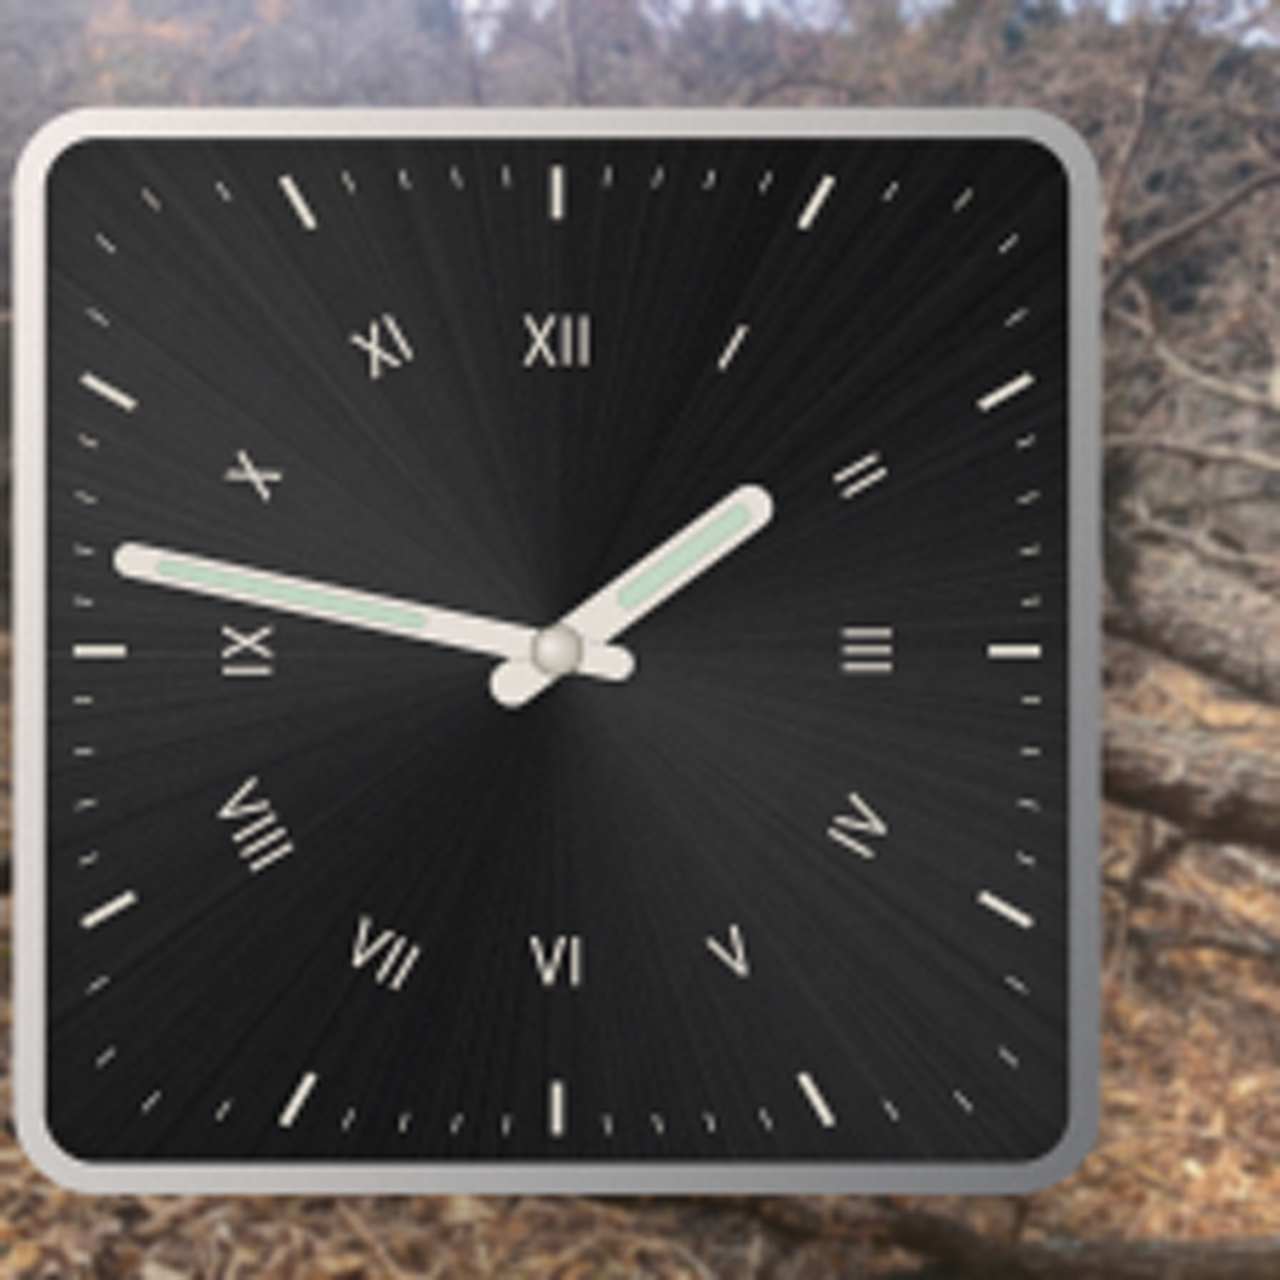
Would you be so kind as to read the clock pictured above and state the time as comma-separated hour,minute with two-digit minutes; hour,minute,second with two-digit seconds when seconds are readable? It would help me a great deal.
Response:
1,47
